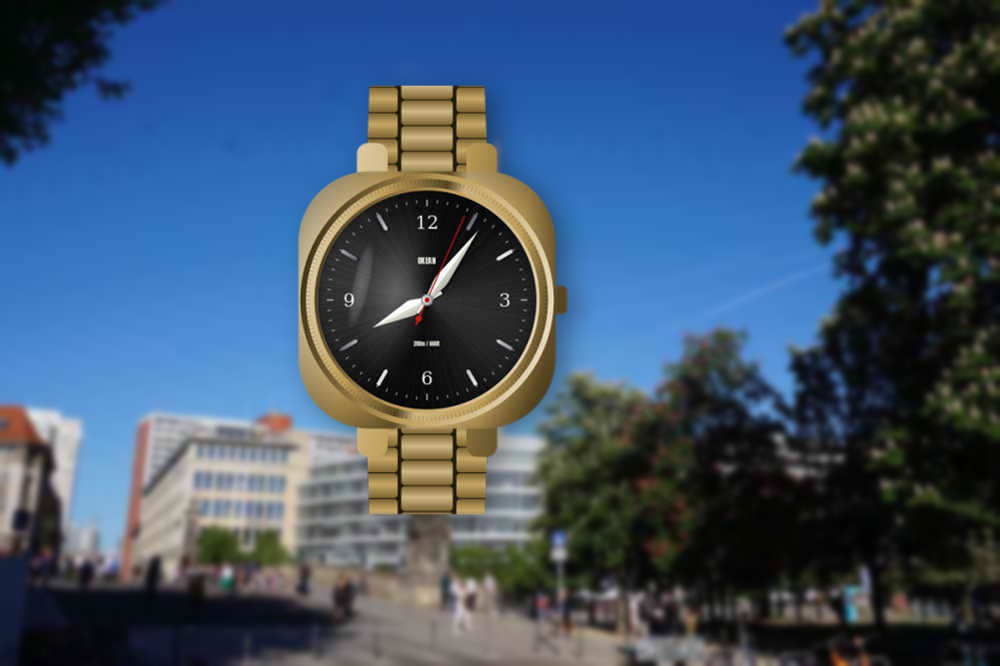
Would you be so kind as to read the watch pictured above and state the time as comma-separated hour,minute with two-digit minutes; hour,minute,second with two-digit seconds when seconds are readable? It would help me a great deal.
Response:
8,06,04
